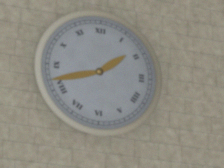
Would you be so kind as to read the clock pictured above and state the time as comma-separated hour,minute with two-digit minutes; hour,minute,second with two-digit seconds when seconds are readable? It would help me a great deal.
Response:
1,42
